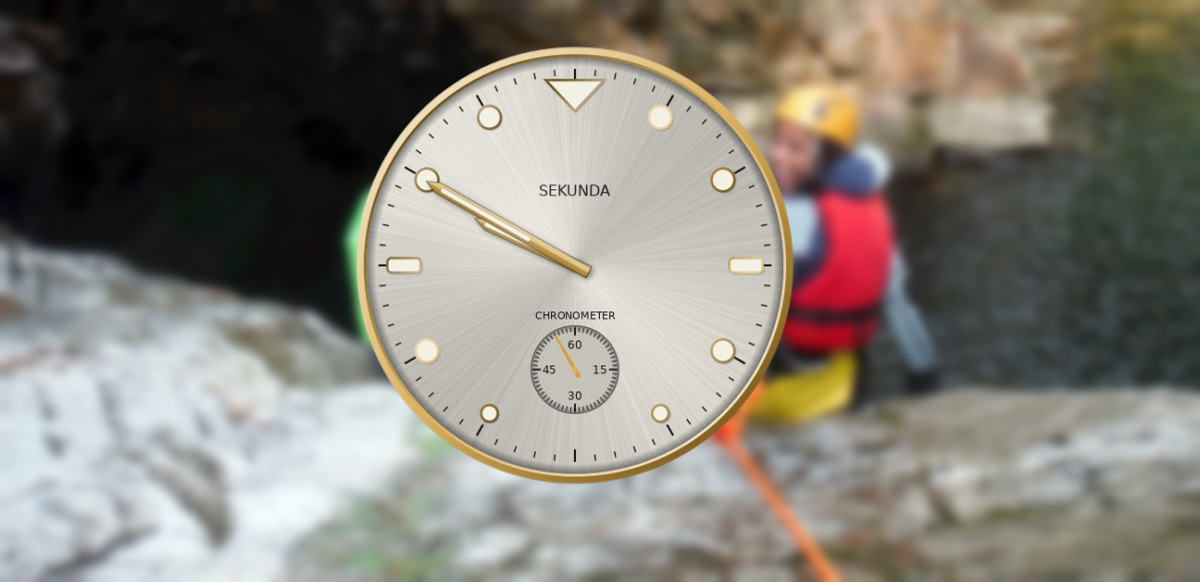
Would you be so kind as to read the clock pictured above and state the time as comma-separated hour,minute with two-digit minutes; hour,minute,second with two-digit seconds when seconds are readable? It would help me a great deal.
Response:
9,49,55
